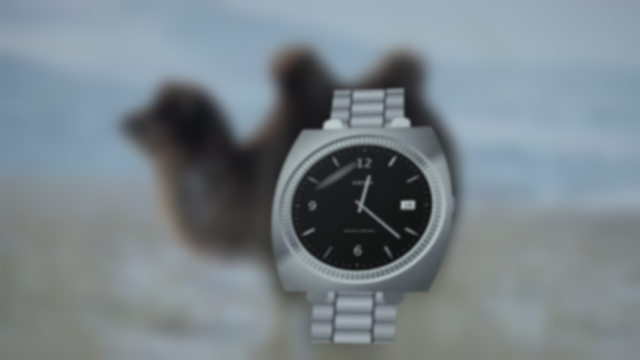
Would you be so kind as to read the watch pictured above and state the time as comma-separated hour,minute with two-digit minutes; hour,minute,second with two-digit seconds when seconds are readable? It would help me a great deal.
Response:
12,22
